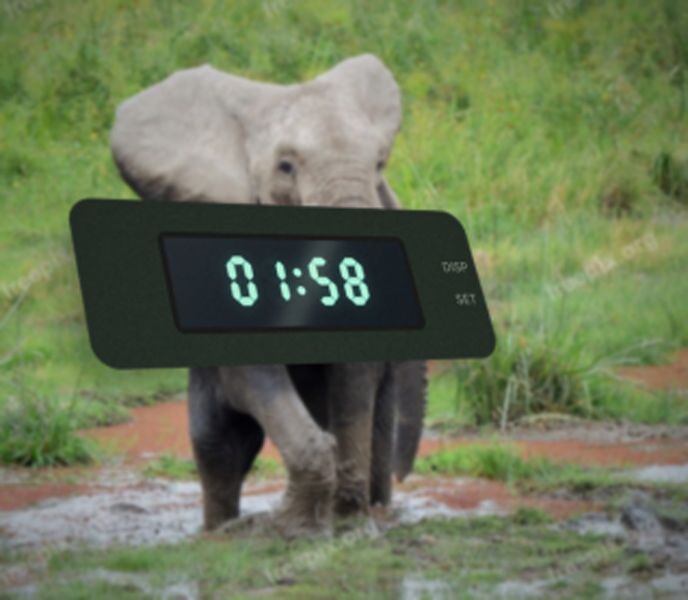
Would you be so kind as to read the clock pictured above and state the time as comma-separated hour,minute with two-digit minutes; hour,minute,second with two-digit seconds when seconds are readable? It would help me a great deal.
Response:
1,58
